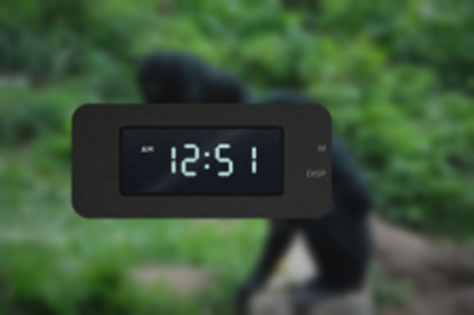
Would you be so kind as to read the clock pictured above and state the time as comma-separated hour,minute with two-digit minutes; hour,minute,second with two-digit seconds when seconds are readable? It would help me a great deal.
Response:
12,51
